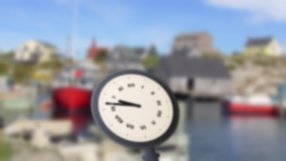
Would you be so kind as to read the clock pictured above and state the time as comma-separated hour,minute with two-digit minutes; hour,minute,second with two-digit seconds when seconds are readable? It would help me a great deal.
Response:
9,47
